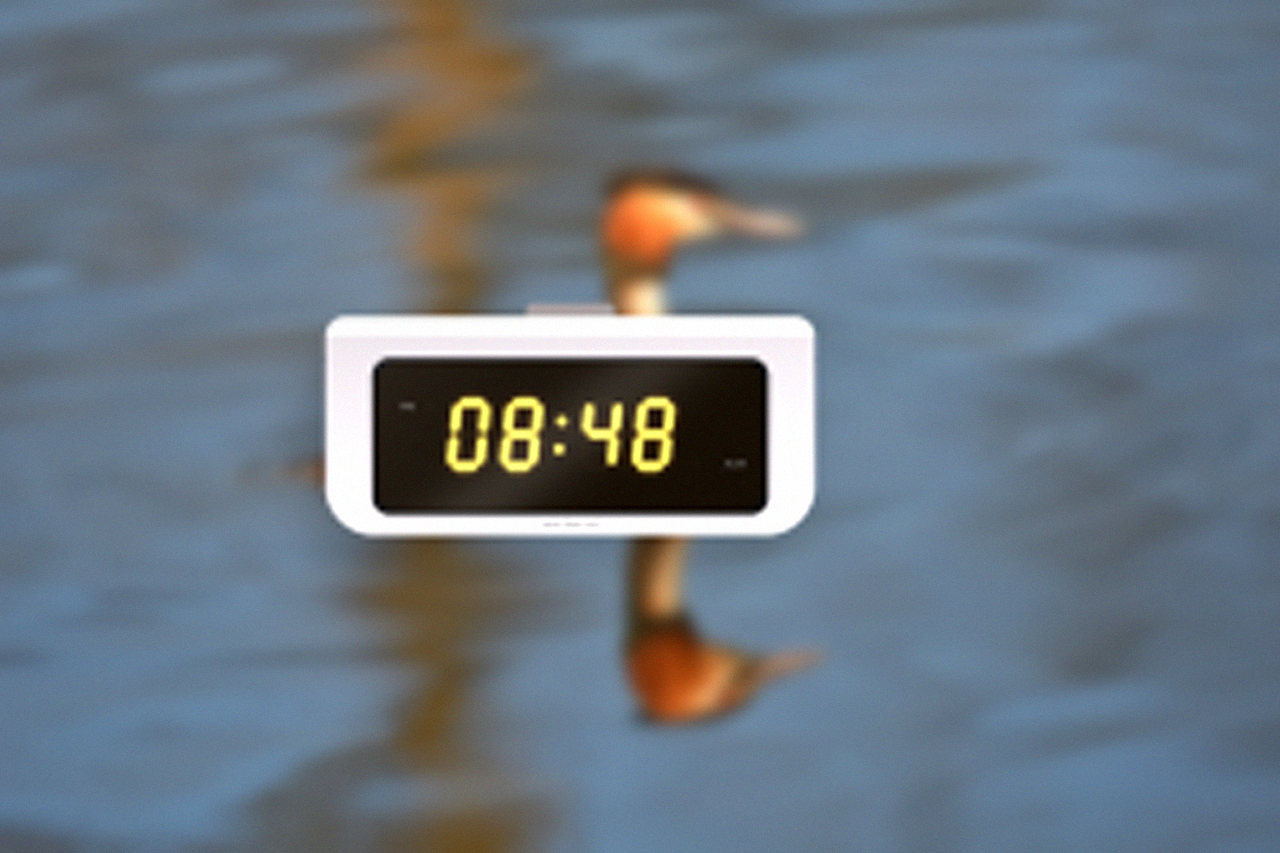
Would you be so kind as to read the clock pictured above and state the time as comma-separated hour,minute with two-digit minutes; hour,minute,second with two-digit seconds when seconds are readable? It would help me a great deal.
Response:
8,48
